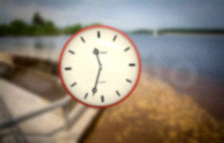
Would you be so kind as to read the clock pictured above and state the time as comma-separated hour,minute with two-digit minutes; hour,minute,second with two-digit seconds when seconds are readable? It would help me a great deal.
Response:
11,33
